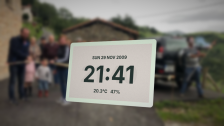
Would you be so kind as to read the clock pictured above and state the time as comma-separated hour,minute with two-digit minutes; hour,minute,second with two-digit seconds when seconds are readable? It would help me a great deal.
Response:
21,41
